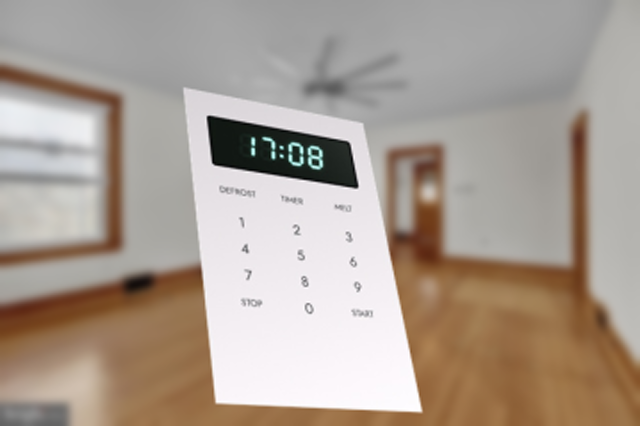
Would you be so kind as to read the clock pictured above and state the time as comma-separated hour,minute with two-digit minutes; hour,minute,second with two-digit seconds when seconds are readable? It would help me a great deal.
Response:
17,08
